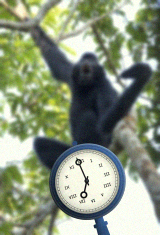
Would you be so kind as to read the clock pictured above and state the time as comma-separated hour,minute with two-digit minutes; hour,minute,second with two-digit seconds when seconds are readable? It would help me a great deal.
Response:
6,59
